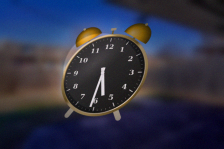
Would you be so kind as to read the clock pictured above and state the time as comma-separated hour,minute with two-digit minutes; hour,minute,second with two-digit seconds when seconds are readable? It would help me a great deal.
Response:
5,31
